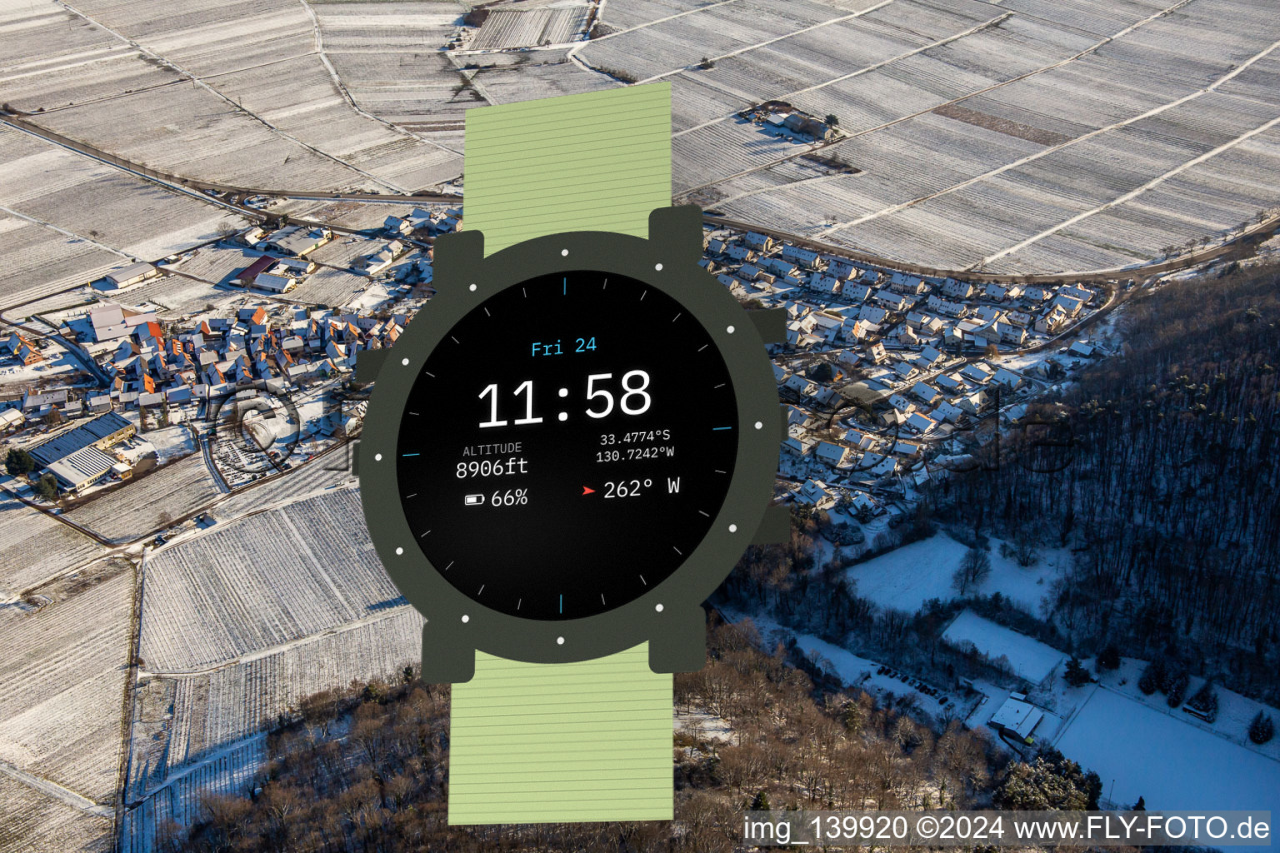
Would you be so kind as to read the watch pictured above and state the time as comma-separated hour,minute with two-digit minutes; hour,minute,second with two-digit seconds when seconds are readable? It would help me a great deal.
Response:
11,58
